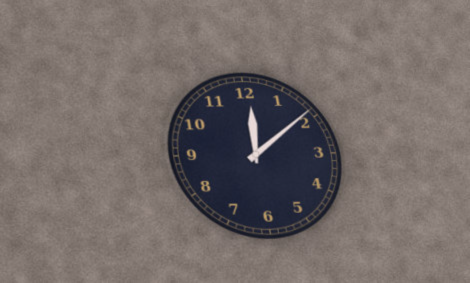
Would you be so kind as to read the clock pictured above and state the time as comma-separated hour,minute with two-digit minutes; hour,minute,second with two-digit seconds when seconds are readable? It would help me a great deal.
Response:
12,09
